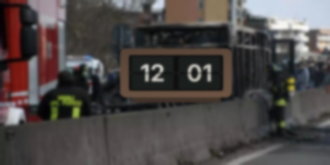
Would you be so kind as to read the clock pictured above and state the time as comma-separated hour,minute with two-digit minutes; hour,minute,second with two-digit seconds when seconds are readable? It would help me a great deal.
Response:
12,01
